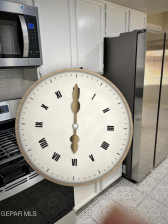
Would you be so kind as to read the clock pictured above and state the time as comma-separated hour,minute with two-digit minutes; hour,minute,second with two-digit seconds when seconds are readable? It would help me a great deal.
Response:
6,00
